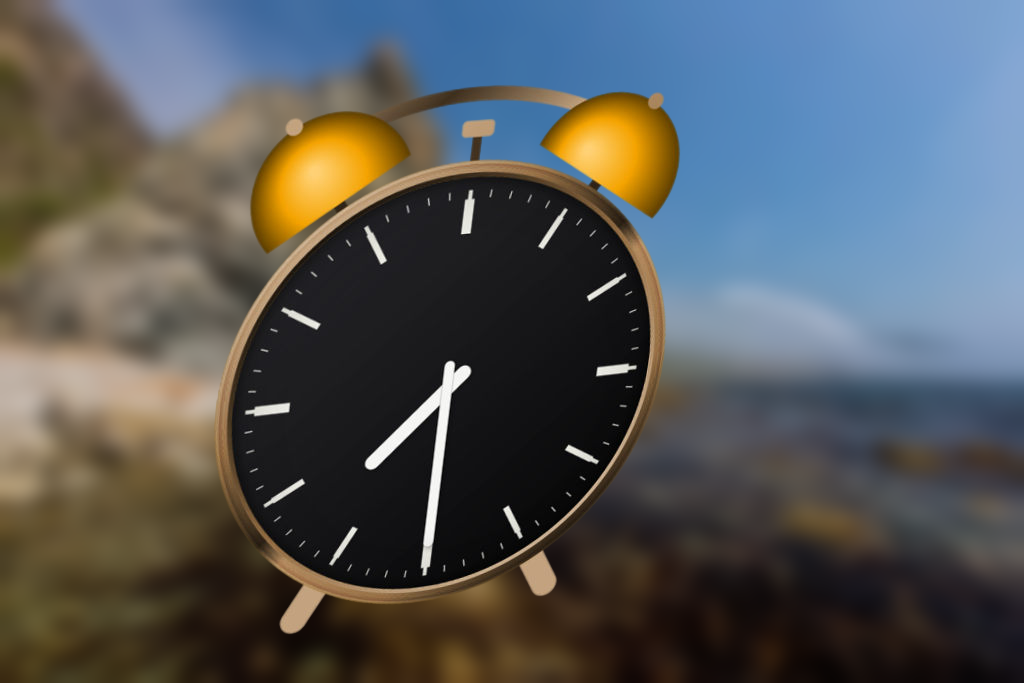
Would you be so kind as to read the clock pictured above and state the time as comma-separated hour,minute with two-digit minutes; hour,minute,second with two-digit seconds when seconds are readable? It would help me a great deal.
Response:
7,30
